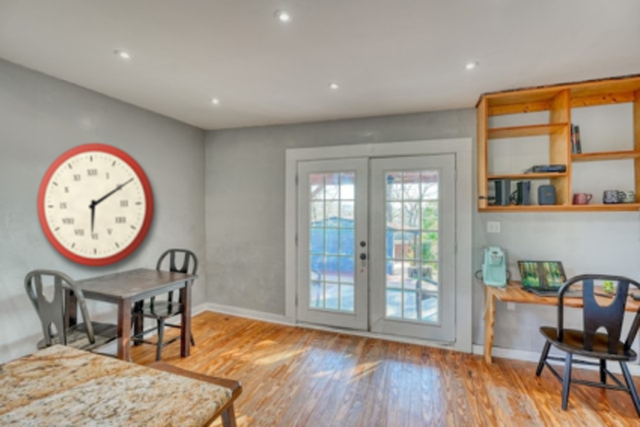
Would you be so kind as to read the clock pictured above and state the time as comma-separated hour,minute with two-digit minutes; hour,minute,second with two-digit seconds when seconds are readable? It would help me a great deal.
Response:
6,10
